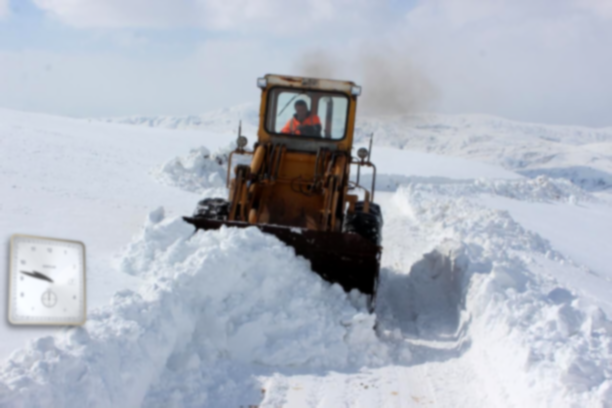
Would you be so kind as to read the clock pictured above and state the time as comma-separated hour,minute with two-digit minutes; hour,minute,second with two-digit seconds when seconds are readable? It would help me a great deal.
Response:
9,47
